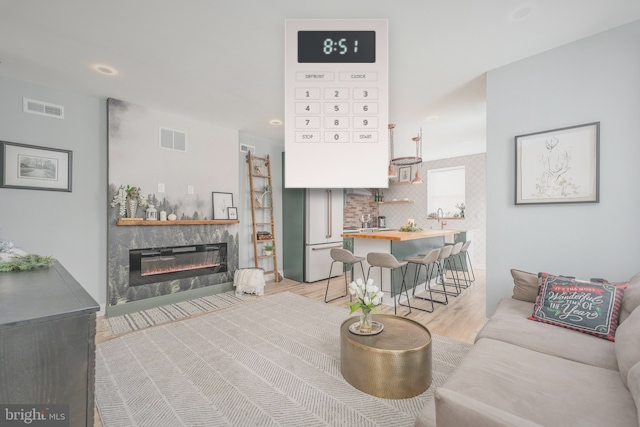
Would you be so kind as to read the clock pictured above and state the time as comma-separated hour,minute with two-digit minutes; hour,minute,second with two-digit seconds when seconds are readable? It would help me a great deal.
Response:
8,51
